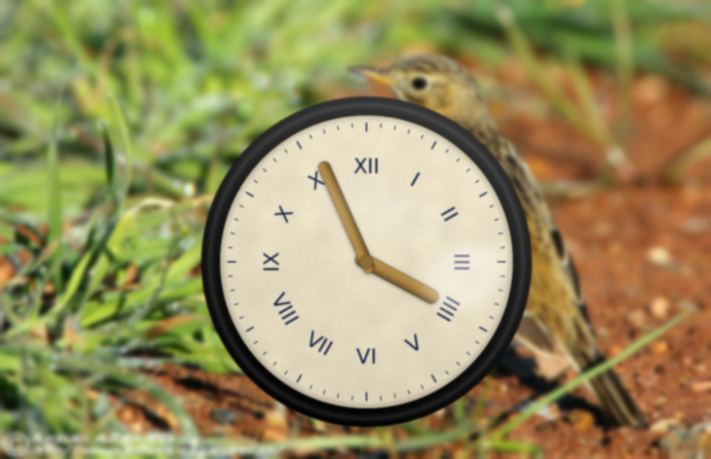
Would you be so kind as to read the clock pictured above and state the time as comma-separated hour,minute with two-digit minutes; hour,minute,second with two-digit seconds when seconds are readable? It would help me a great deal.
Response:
3,56
